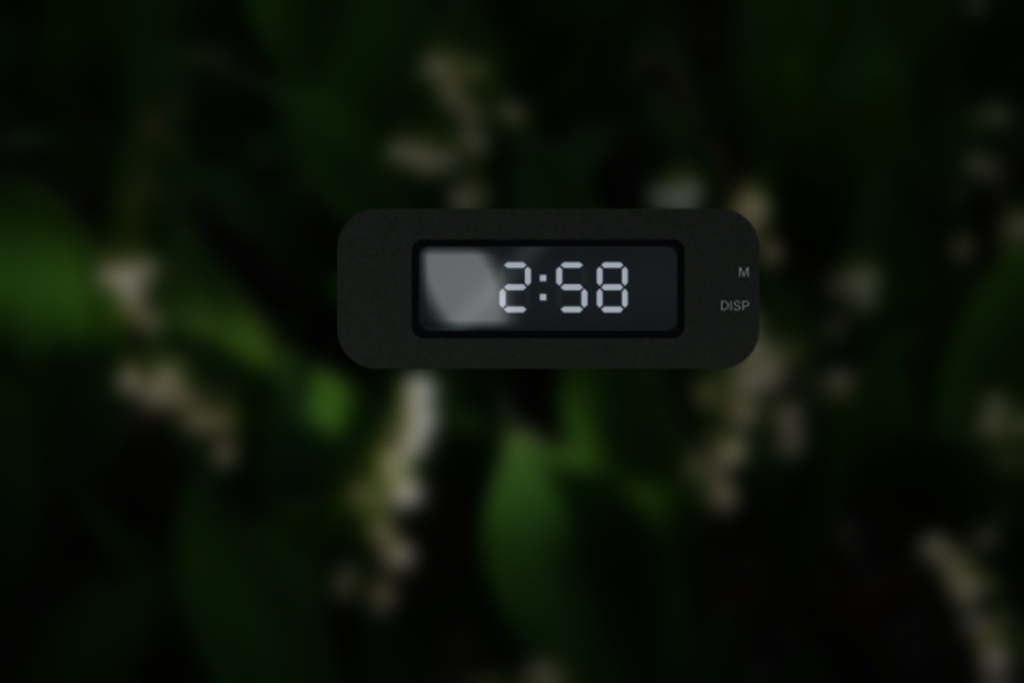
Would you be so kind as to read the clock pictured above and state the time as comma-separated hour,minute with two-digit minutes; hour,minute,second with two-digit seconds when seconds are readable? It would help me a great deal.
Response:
2,58
